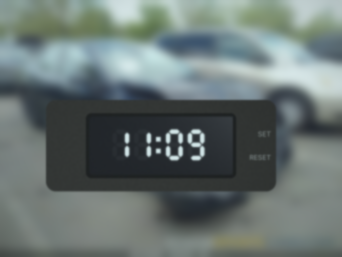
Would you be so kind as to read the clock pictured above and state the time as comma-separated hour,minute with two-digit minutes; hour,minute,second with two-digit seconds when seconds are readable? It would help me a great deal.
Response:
11,09
